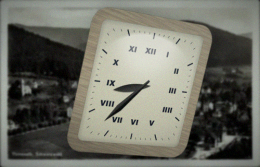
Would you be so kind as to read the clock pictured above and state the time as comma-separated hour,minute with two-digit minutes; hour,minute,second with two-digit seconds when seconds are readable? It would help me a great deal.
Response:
8,37
